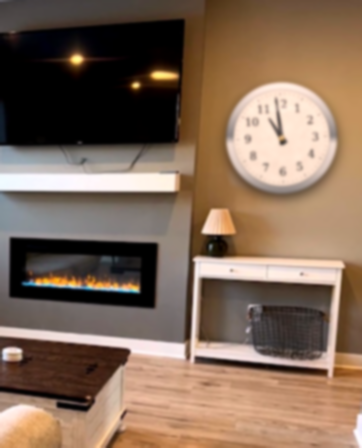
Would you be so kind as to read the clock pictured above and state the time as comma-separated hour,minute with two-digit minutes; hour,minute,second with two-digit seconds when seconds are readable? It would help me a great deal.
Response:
10,59
